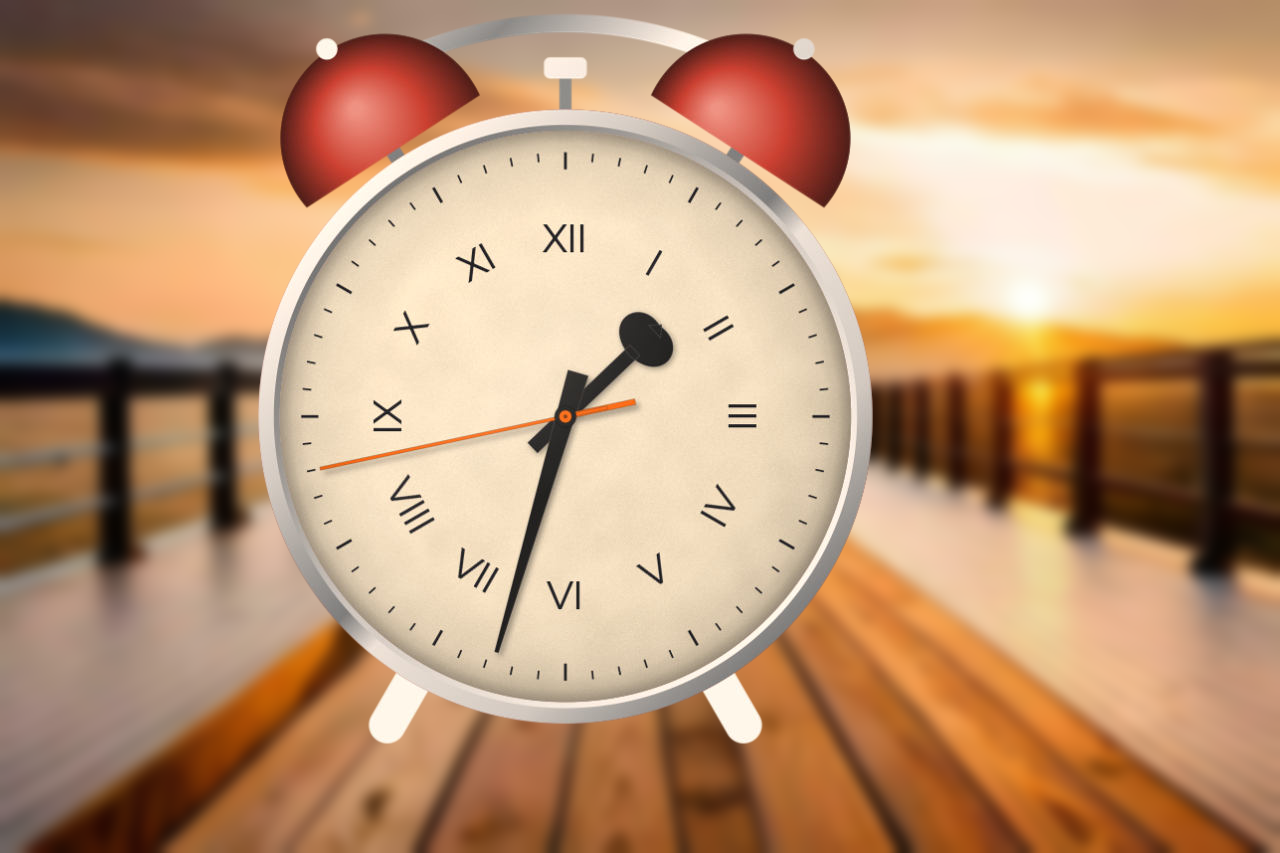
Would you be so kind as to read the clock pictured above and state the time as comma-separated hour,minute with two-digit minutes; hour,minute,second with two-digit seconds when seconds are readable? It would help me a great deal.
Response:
1,32,43
